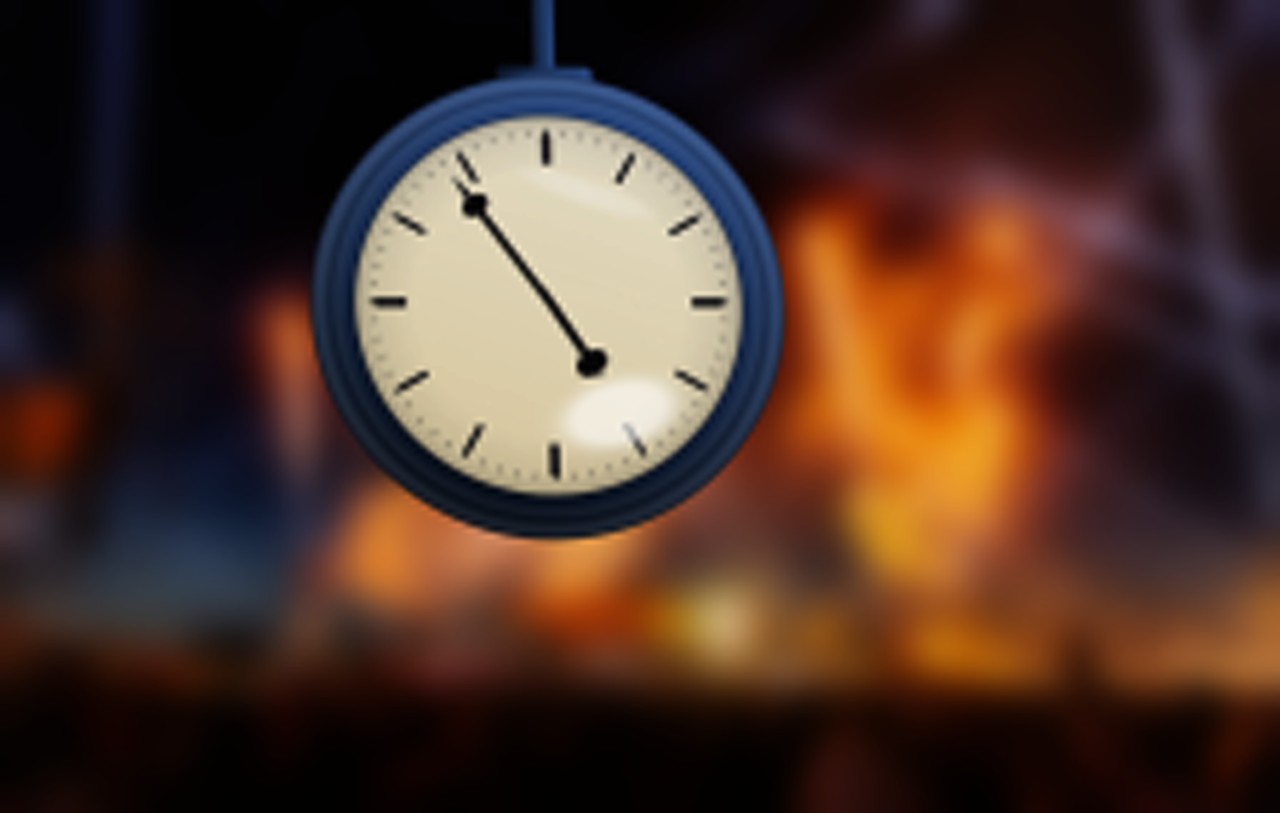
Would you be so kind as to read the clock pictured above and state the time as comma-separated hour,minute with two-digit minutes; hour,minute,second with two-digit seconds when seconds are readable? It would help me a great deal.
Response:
4,54
